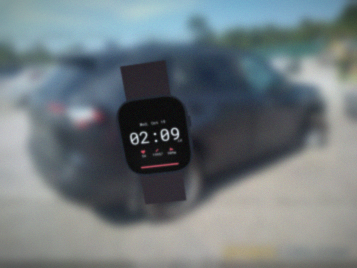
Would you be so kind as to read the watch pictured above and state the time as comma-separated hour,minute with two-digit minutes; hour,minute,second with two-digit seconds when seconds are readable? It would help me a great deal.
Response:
2,09
